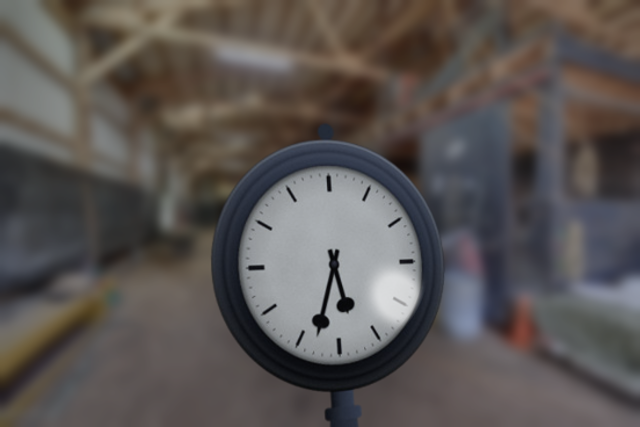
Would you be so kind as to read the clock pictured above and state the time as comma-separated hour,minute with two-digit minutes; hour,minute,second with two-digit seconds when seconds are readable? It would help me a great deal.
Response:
5,33
